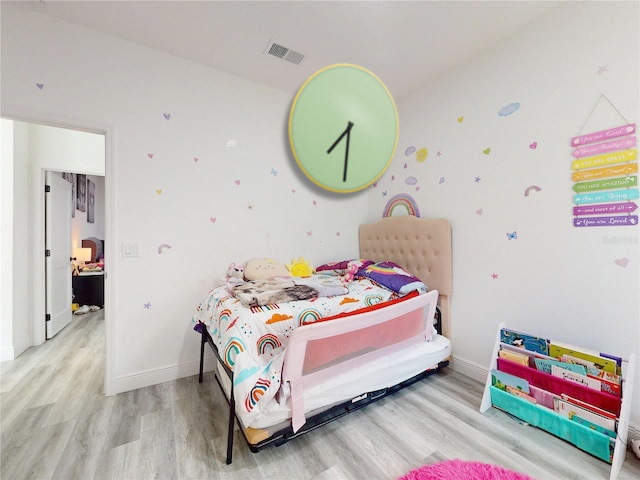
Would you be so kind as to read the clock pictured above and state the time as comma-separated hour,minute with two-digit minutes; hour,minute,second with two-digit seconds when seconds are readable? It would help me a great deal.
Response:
7,31
